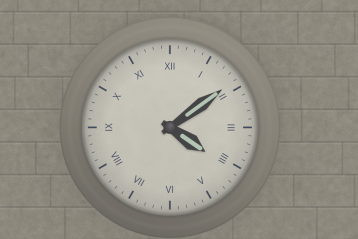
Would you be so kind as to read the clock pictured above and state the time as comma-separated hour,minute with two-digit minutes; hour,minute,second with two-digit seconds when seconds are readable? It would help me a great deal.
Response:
4,09
